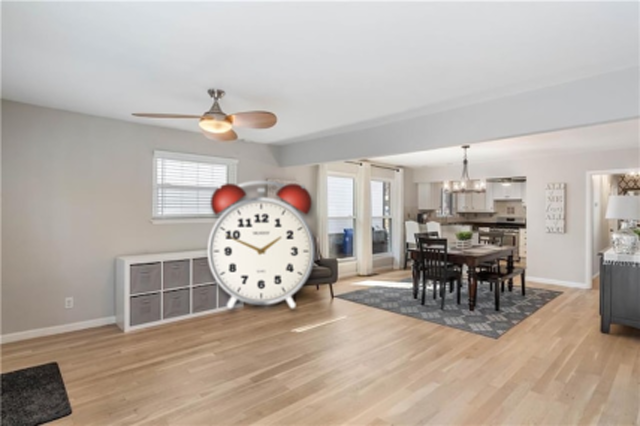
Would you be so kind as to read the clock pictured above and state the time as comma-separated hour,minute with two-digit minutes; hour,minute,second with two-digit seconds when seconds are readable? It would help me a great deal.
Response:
1,49
